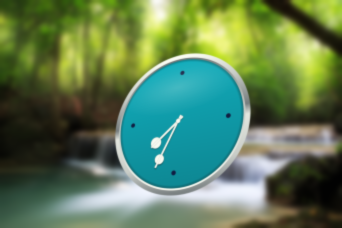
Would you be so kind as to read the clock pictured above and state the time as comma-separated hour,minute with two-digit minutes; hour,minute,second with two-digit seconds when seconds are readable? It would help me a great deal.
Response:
7,34
